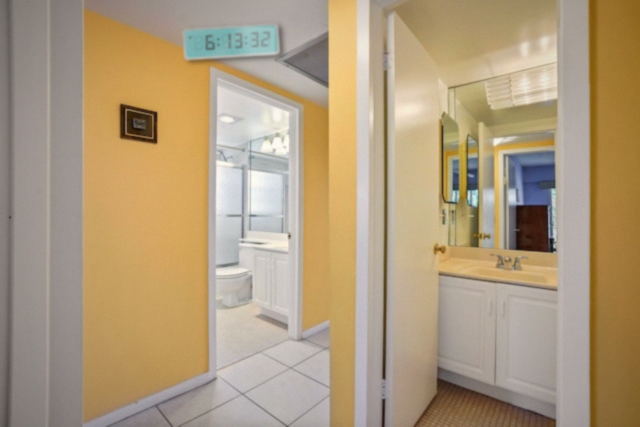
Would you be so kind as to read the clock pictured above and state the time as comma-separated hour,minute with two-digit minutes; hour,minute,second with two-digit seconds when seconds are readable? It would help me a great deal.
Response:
6,13,32
